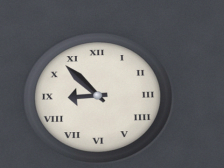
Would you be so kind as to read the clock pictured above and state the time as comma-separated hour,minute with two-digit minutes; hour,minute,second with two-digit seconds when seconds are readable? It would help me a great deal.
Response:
8,53
